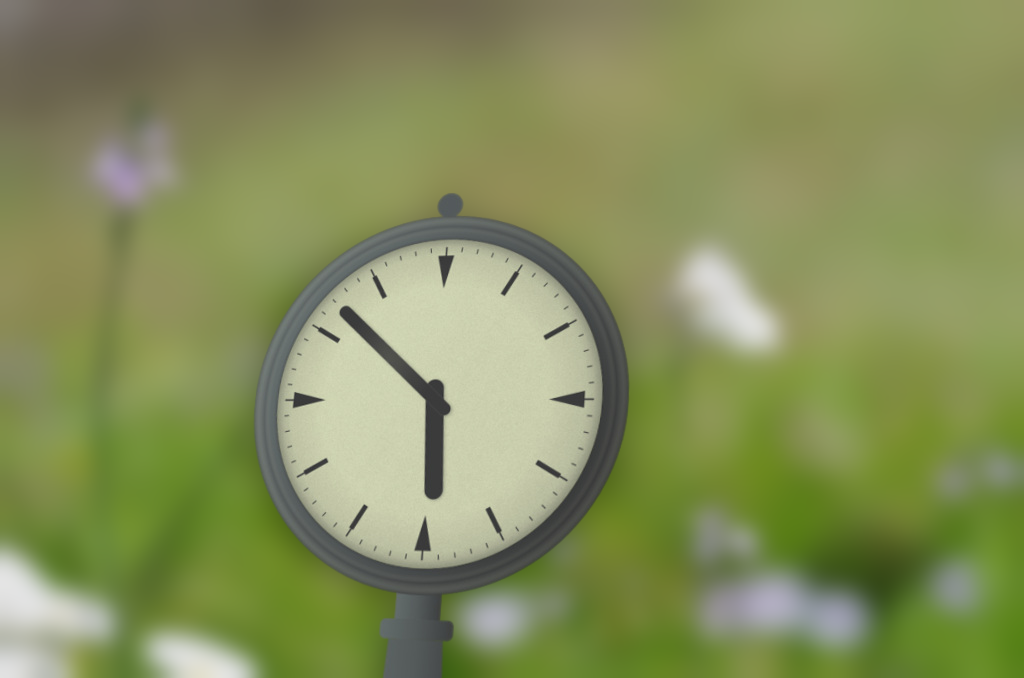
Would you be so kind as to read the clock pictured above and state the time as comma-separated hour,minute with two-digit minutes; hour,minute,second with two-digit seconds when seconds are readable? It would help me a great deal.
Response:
5,52
